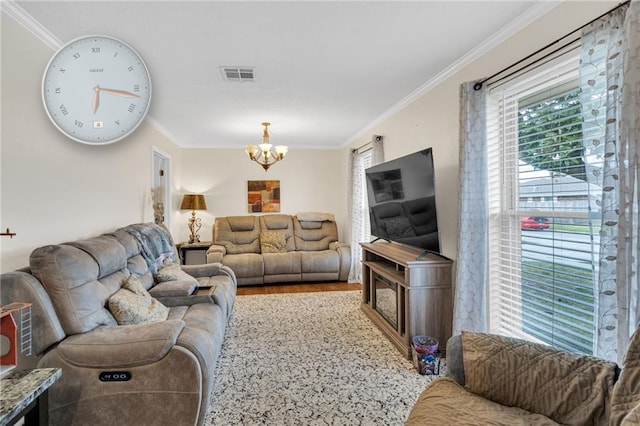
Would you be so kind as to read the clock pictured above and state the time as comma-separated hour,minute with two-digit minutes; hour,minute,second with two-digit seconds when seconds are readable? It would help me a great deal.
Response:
6,17
